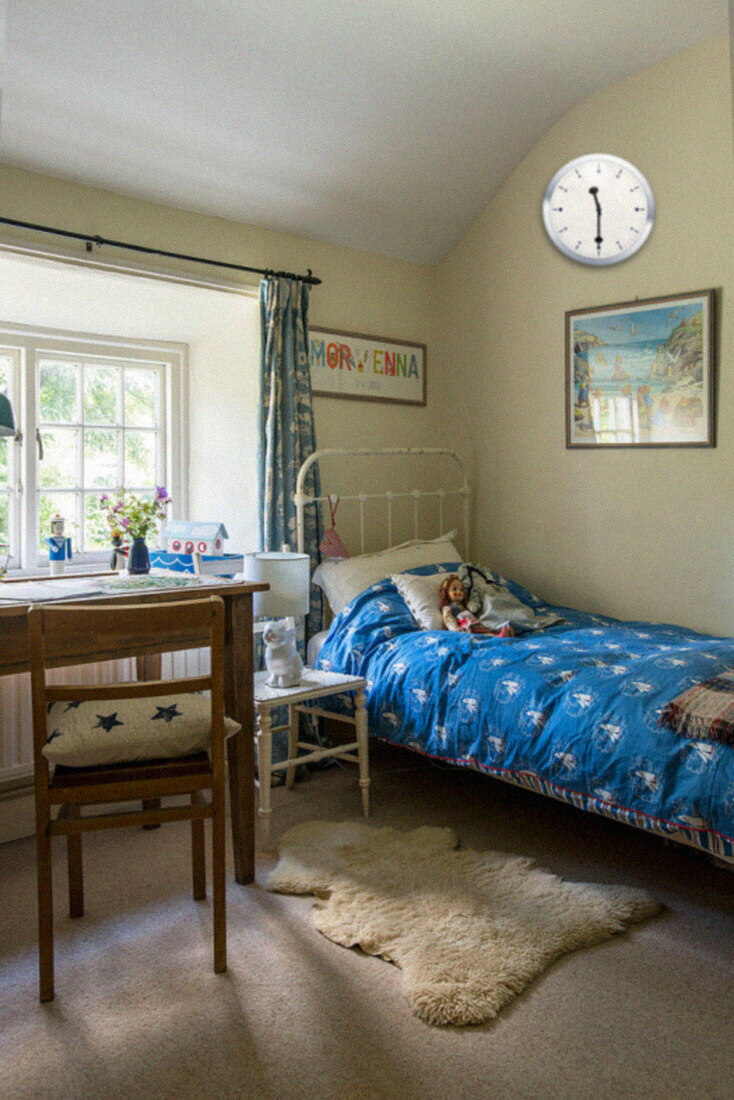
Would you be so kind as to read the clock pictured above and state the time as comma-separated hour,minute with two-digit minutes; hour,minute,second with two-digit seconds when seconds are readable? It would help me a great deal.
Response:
11,30
